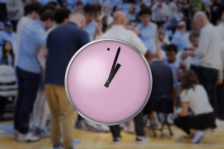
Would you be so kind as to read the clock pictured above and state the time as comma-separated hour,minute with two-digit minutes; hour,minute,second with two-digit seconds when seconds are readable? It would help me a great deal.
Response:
1,03
